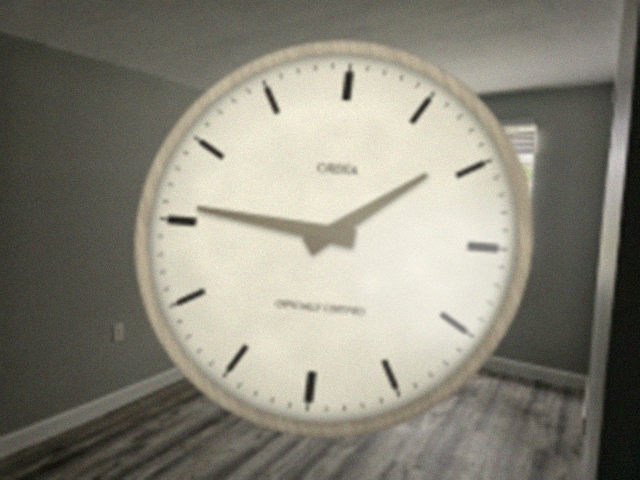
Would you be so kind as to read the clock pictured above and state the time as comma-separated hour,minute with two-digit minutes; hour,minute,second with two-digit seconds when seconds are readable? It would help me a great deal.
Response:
1,46
